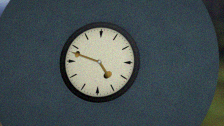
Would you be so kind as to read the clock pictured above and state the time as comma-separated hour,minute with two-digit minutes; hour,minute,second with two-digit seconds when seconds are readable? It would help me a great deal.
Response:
4,48
